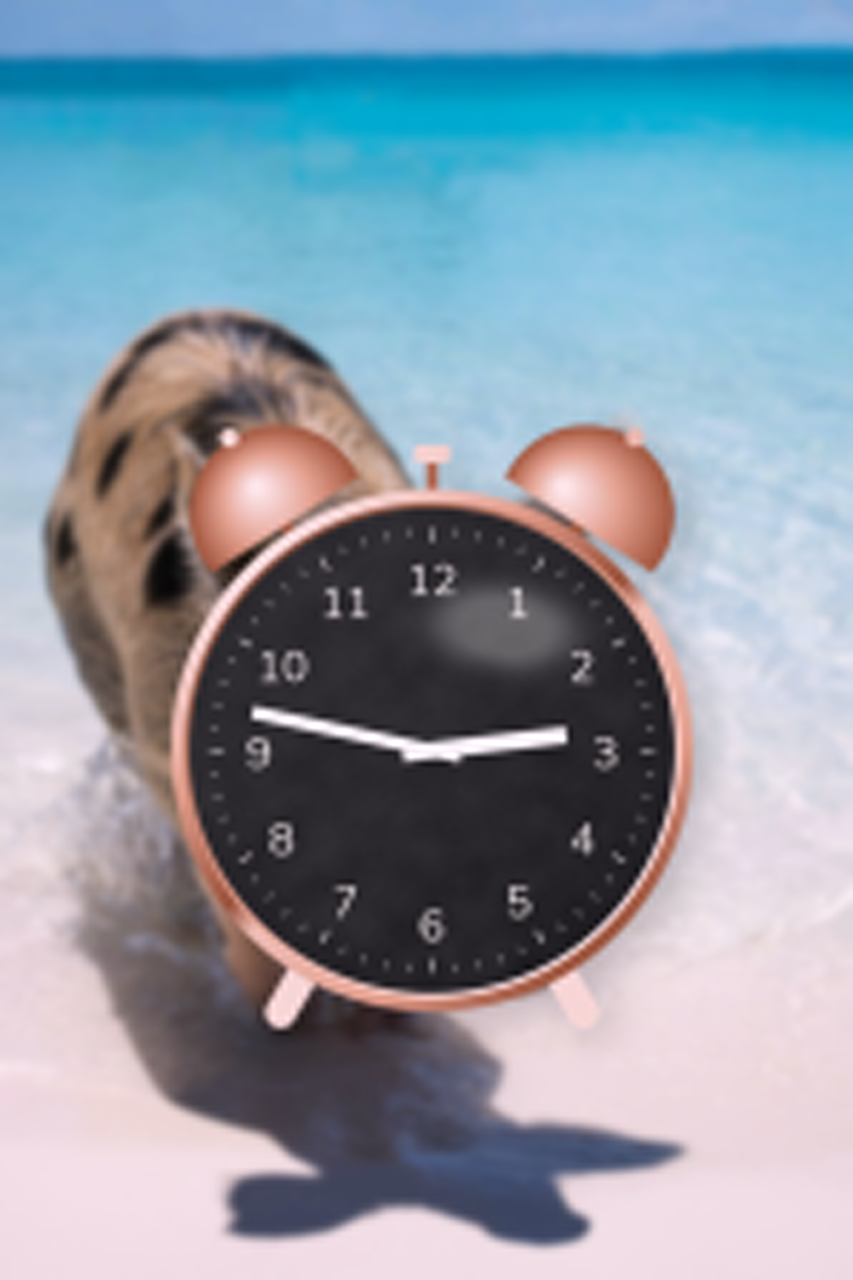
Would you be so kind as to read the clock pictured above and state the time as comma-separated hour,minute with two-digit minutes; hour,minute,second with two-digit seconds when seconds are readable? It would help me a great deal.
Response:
2,47
